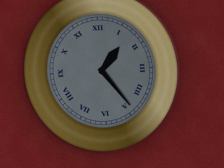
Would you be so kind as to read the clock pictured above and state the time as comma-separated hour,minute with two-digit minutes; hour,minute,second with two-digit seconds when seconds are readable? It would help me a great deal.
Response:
1,24
